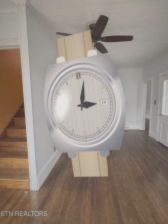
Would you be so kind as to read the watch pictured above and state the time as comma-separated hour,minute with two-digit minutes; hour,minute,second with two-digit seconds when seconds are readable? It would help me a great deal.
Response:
3,02
